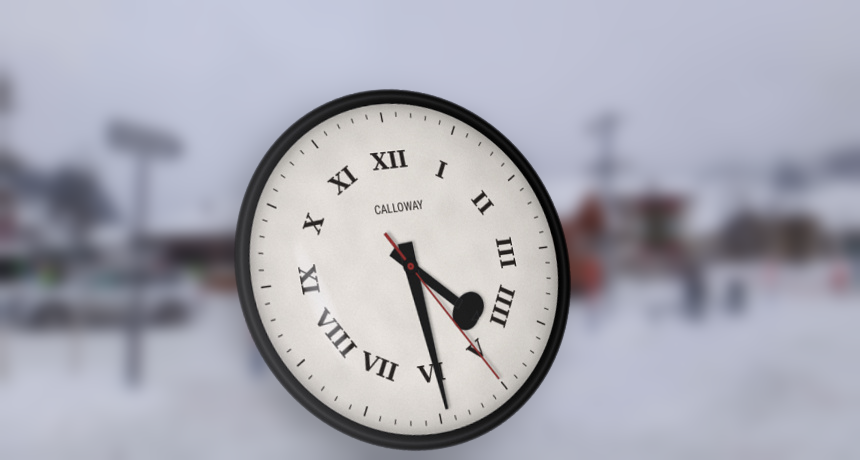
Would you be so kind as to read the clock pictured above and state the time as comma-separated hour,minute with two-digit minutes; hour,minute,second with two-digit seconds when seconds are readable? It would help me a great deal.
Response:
4,29,25
